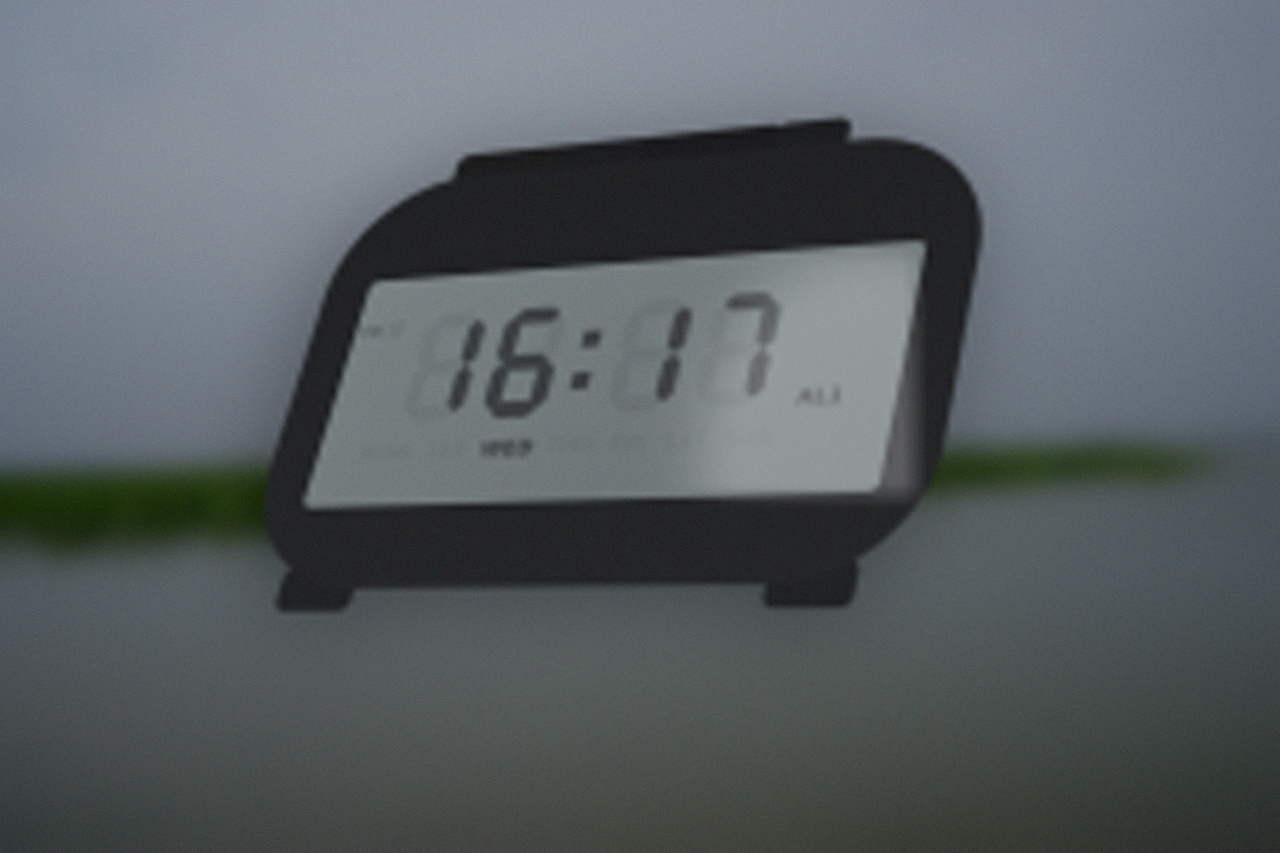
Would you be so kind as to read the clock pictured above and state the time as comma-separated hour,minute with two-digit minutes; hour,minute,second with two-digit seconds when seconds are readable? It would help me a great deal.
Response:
16,17
